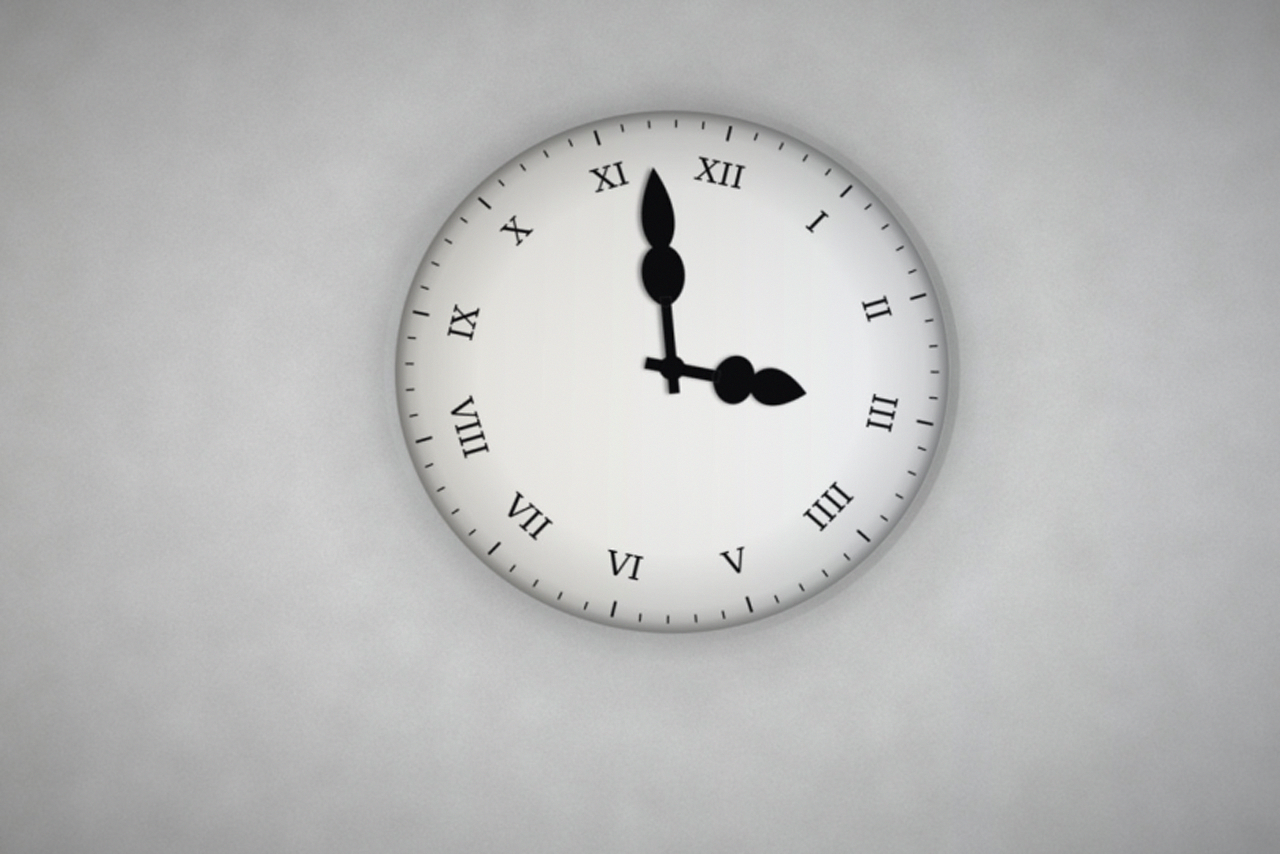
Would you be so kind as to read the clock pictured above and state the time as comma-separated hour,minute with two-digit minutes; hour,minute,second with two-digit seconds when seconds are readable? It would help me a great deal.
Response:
2,57
